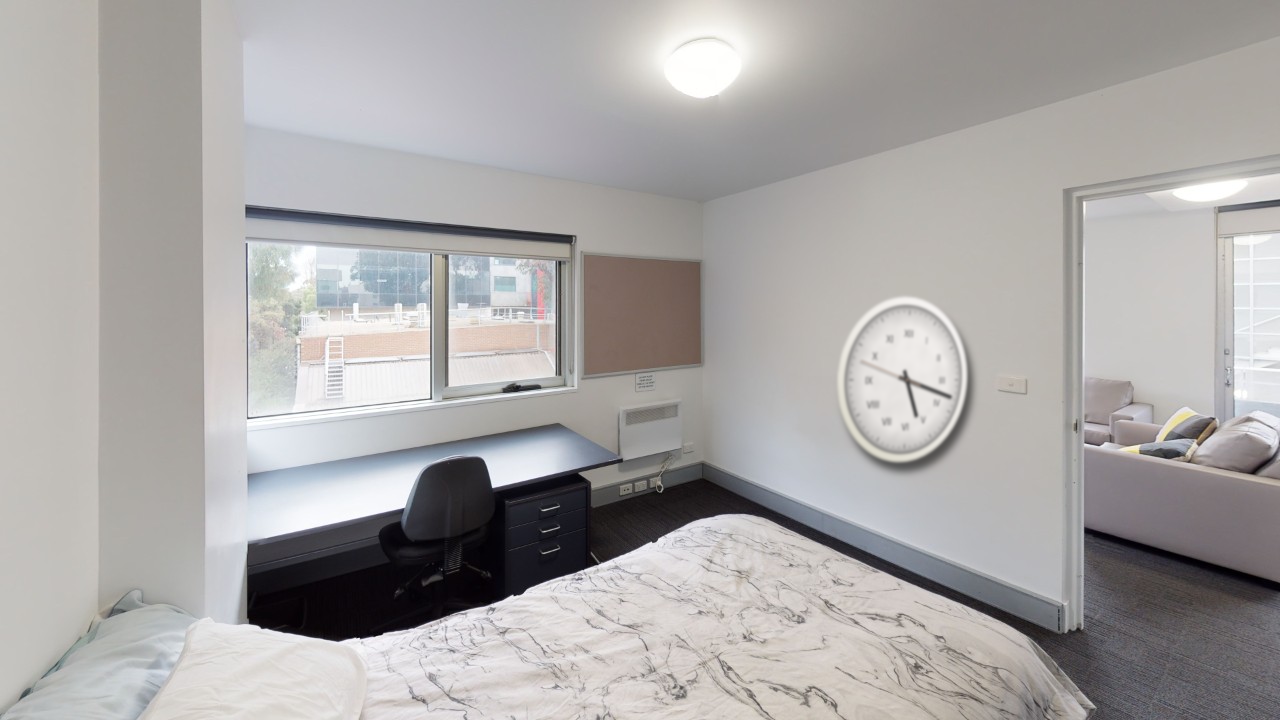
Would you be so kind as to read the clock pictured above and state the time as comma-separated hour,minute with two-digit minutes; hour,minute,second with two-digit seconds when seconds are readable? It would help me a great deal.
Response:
5,17,48
